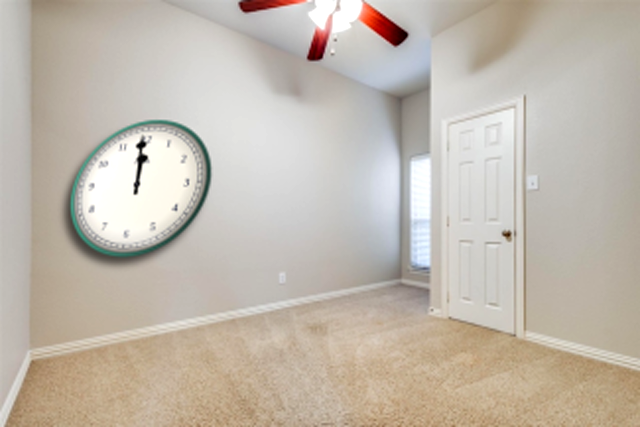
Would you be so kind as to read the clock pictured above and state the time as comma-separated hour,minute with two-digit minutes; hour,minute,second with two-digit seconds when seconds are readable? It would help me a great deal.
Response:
11,59
